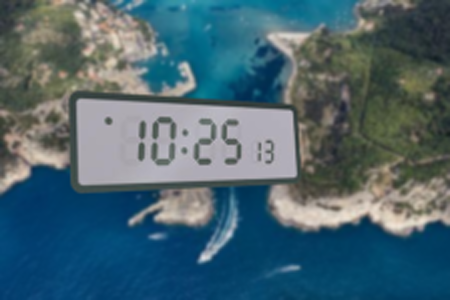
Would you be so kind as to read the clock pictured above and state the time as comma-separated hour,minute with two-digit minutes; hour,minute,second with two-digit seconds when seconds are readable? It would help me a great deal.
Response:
10,25,13
